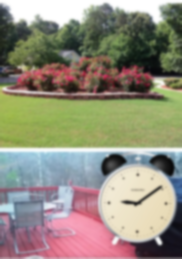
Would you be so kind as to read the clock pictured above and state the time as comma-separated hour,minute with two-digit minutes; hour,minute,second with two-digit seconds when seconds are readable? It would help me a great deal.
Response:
9,09
